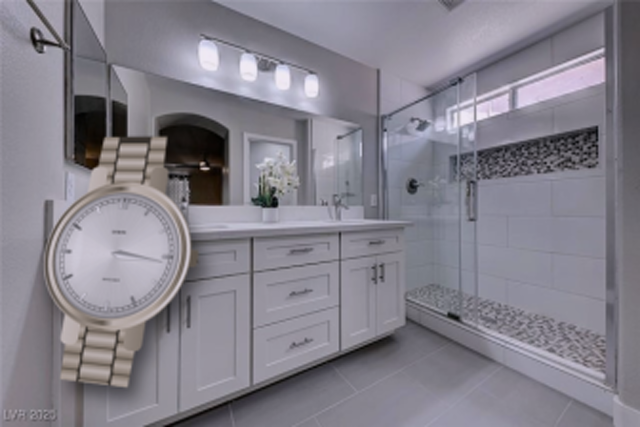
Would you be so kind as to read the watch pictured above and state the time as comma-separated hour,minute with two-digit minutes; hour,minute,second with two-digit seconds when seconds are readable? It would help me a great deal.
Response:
3,16
